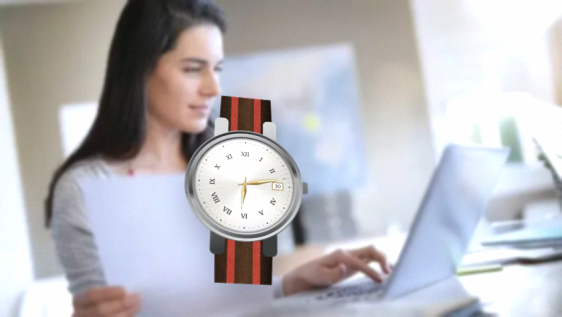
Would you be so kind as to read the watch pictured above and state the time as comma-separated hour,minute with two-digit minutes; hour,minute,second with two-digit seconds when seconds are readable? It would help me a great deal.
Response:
6,13
